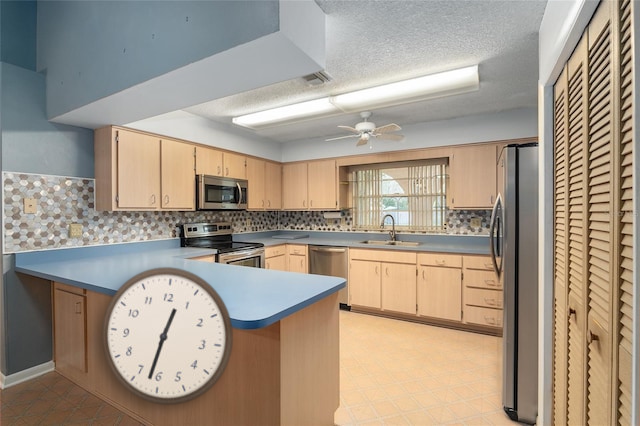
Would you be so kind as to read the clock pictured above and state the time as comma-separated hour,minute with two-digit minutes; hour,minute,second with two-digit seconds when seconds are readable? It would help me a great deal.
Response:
12,32
